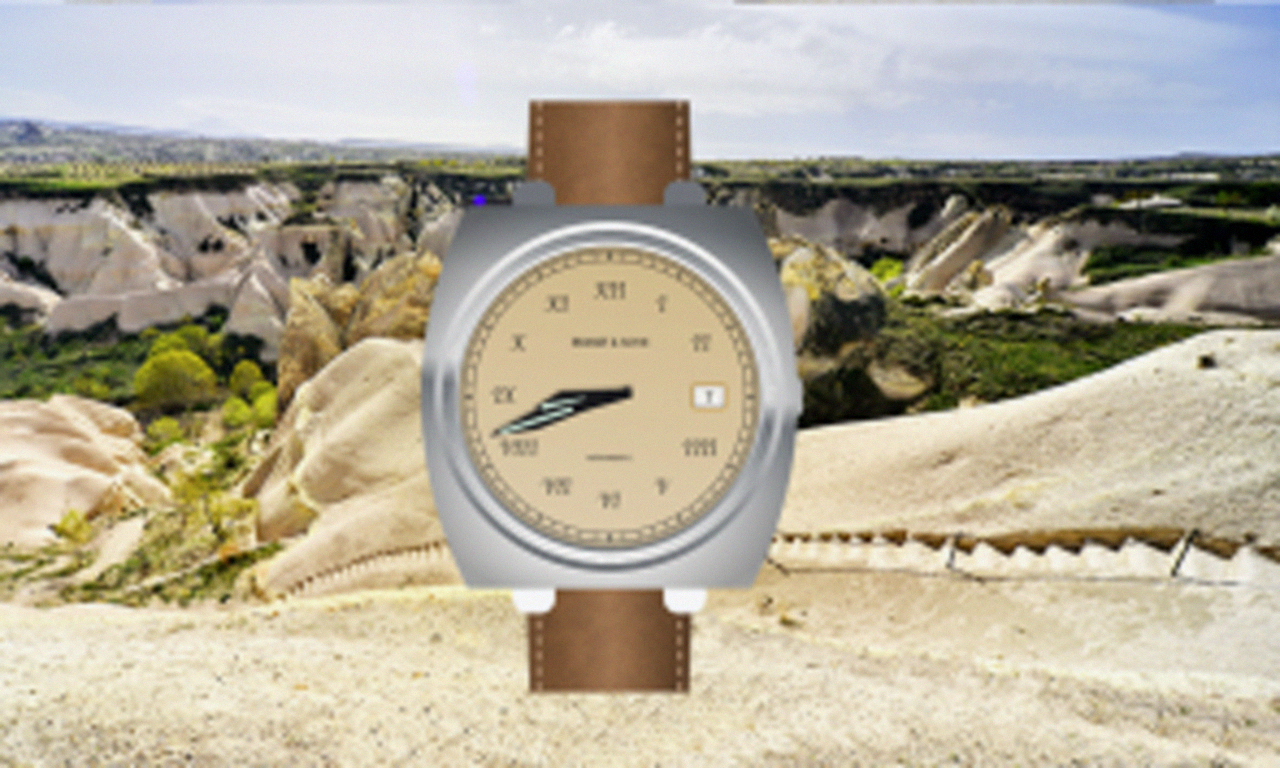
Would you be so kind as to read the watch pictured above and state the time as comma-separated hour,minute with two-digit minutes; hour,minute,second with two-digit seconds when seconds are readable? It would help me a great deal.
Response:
8,42
